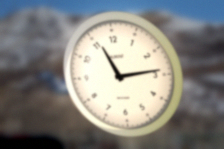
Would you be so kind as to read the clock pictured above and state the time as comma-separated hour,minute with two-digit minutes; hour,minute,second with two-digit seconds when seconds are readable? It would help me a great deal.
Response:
11,14
